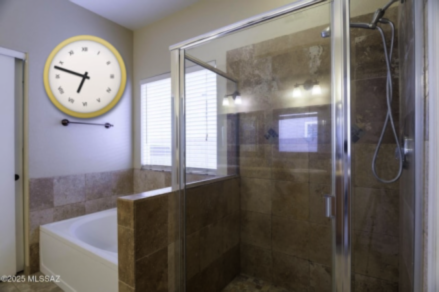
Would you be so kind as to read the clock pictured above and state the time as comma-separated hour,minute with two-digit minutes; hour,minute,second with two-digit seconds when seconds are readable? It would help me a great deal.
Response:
6,48
